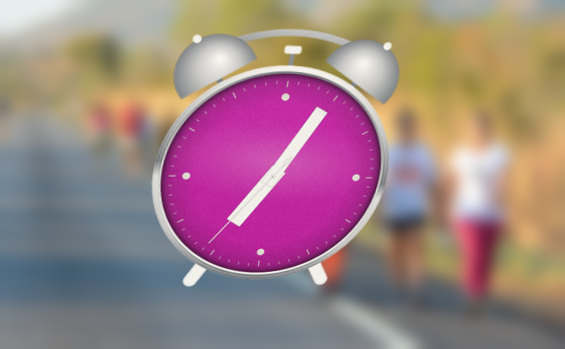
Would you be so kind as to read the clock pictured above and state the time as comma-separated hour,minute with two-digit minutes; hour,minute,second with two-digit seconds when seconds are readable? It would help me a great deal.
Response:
7,04,36
